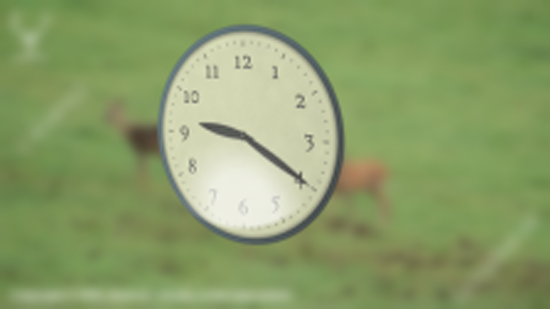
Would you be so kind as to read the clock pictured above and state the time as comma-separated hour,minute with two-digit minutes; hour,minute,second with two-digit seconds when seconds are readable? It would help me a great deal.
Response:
9,20
